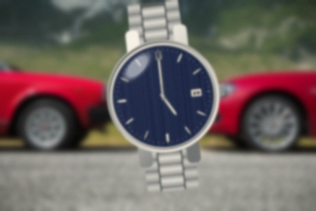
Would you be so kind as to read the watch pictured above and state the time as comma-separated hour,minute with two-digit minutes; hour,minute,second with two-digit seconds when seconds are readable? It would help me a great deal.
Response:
5,00
